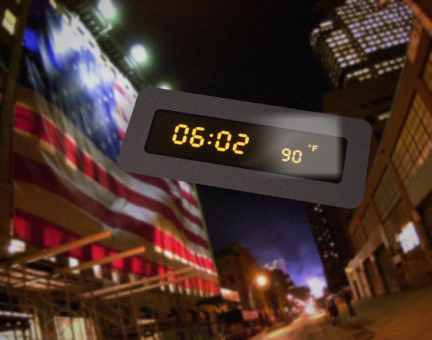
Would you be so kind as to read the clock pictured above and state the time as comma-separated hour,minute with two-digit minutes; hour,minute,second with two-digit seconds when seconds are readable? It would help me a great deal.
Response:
6,02
